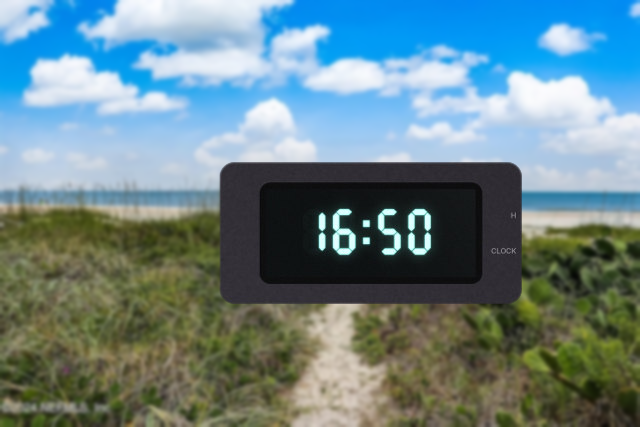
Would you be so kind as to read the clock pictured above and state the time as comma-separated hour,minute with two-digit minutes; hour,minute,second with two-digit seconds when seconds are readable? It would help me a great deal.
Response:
16,50
